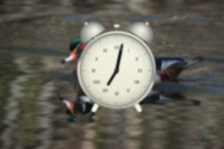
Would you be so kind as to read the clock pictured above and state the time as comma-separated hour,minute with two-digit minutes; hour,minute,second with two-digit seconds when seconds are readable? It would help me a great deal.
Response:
7,02
